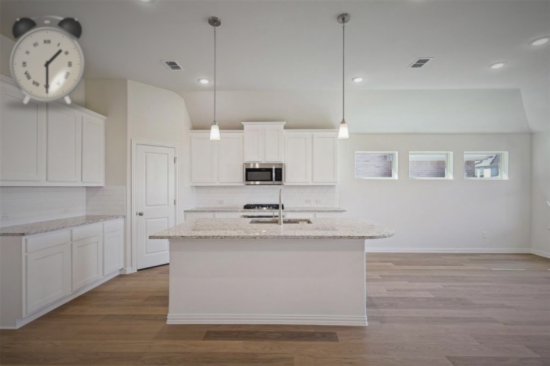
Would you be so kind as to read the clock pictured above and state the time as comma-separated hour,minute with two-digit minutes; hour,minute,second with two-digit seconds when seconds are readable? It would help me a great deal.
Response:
1,30
